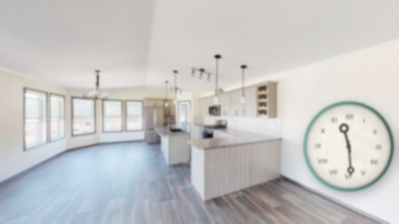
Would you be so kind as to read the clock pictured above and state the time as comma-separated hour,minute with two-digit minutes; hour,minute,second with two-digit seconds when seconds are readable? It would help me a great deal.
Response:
11,29
